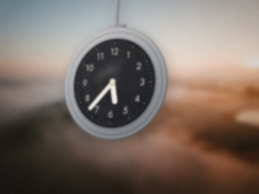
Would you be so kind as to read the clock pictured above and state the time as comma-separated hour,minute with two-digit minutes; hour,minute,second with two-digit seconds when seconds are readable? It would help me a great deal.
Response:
5,37
